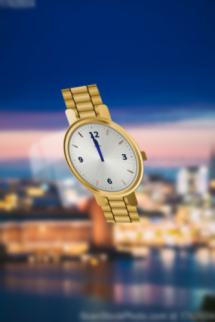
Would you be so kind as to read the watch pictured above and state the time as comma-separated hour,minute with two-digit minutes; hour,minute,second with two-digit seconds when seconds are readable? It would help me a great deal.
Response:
11,59
